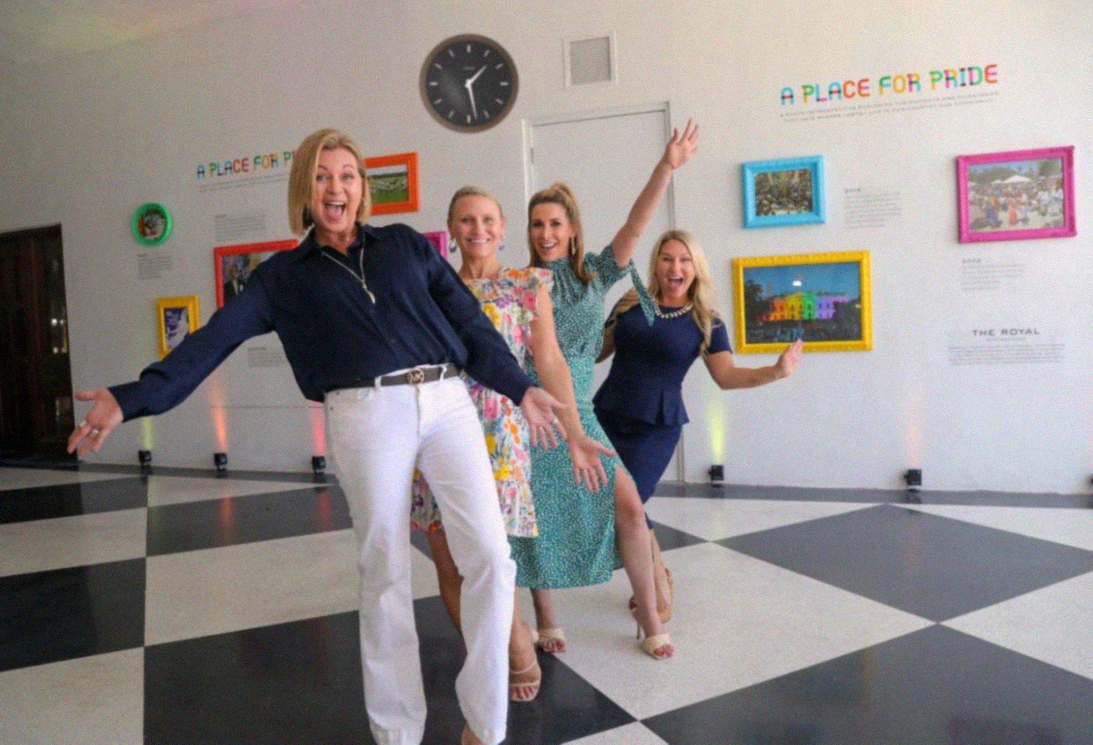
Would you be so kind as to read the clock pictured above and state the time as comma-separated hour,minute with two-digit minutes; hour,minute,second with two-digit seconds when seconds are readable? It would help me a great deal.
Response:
1,28
